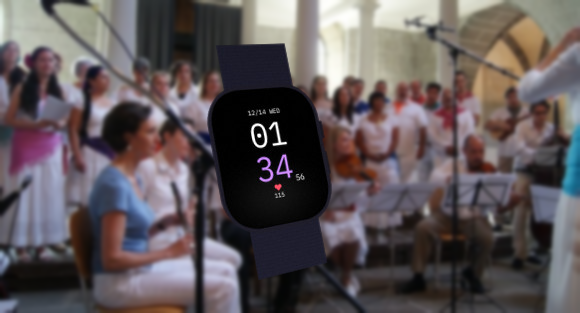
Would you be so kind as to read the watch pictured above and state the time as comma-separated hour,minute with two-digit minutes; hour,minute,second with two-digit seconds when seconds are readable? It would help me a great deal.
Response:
1,34,56
